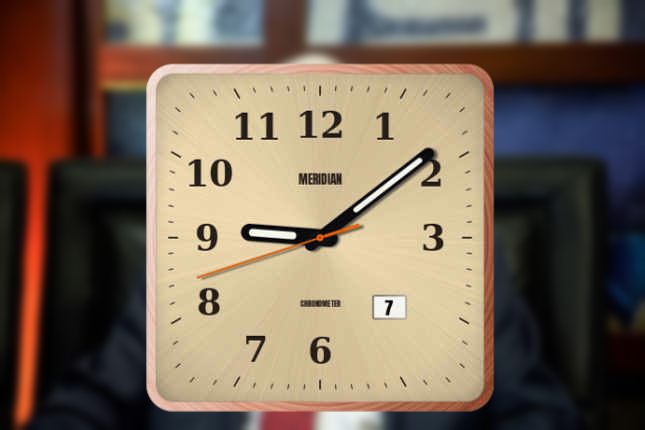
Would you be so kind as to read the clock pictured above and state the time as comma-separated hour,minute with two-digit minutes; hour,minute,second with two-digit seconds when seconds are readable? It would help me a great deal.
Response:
9,08,42
